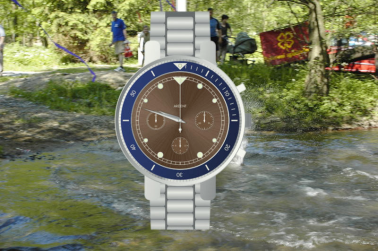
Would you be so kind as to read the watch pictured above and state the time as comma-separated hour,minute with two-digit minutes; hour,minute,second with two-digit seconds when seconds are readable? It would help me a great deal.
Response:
9,48
